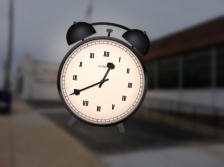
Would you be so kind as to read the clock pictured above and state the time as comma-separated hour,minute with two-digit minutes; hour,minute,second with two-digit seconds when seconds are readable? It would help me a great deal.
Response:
12,40
